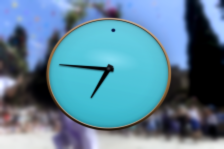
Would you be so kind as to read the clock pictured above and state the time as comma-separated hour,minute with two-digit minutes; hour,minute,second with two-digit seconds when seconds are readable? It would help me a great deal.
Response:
6,45
